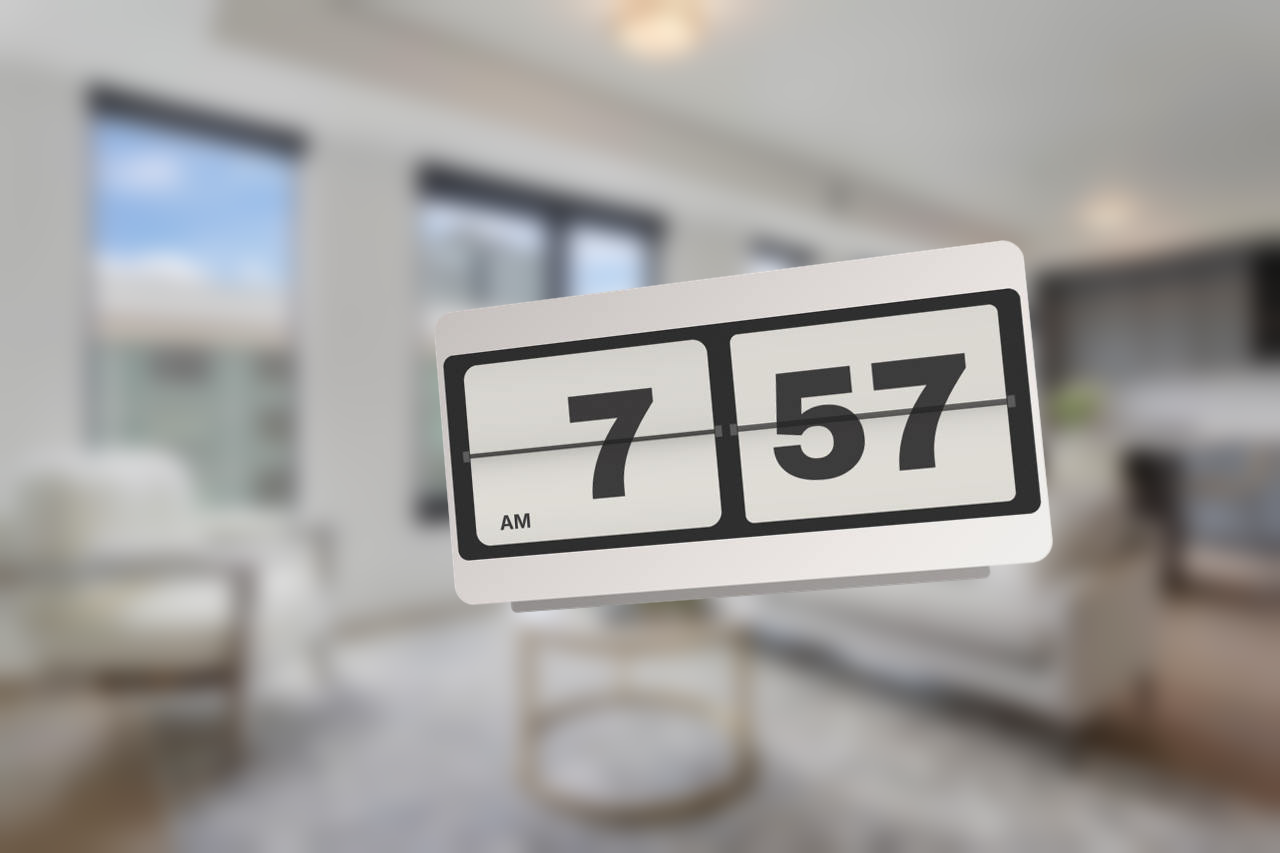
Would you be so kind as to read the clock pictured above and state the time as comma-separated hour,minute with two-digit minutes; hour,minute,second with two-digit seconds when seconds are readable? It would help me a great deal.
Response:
7,57
